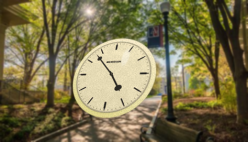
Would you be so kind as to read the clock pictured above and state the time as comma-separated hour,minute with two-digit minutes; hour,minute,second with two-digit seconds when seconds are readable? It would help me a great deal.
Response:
4,53
